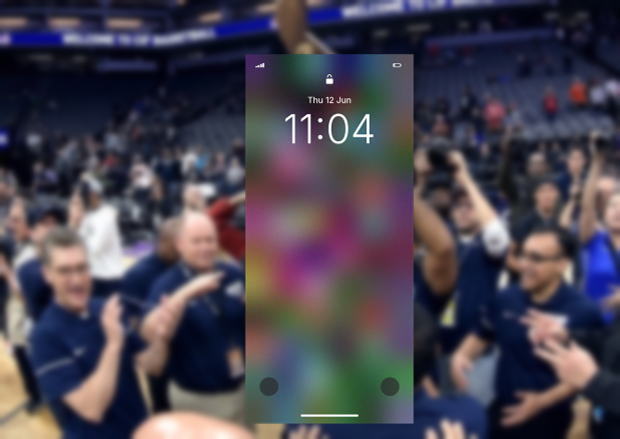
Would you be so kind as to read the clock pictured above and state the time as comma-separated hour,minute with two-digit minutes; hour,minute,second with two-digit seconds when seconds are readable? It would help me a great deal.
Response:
11,04
